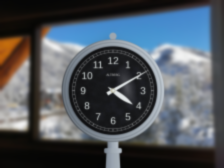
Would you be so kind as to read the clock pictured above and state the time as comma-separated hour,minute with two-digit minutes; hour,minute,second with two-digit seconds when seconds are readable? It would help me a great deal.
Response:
4,10
